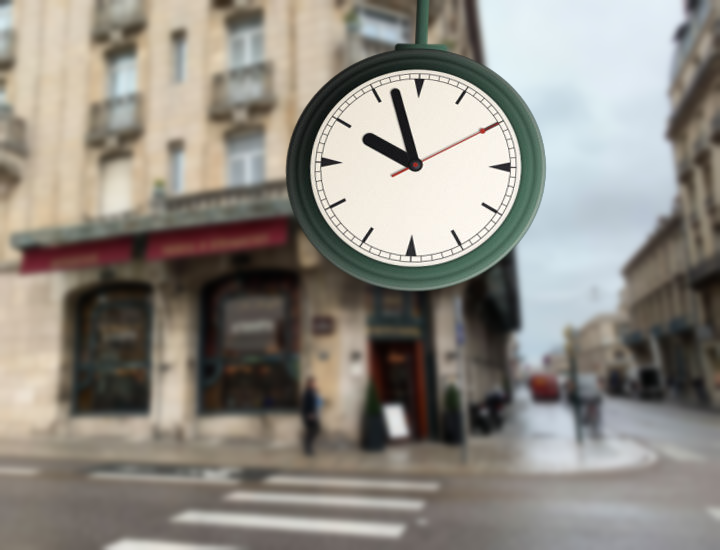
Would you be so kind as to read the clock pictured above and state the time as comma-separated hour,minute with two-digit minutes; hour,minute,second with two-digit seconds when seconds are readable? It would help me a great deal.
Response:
9,57,10
